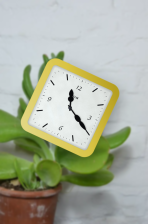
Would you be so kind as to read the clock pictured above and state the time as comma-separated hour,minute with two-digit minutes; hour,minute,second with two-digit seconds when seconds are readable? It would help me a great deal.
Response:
11,20
